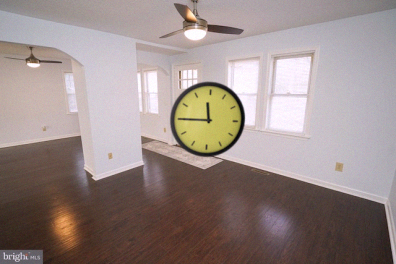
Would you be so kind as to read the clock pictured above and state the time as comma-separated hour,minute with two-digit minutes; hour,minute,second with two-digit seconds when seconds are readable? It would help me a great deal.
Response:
11,45
